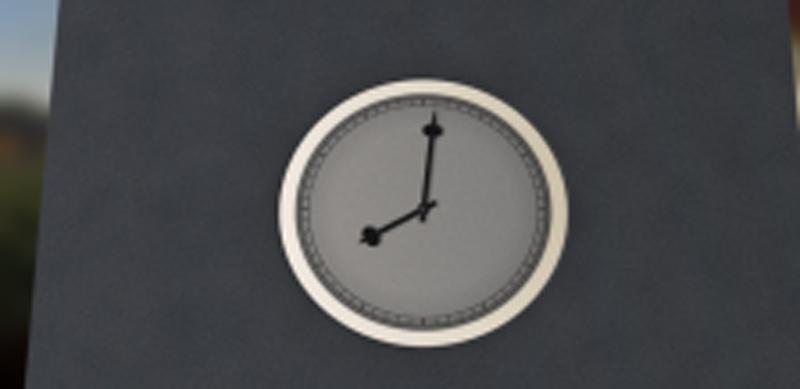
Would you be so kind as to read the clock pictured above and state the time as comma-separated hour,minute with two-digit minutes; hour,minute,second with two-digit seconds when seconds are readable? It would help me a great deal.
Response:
8,01
